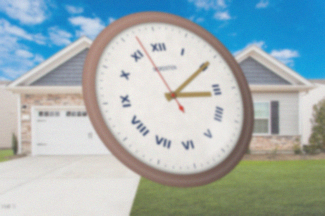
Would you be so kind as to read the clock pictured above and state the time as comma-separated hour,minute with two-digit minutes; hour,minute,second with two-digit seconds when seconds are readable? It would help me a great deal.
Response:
3,09,57
